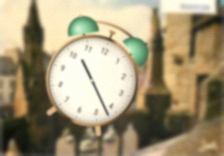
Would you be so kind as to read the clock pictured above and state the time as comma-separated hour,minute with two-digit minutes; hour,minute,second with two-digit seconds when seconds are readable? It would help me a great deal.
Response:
10,22
